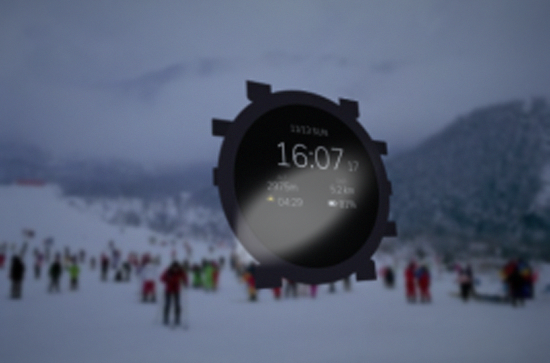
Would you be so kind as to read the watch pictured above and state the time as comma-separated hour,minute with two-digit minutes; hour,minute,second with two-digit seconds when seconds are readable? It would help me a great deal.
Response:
16,07
